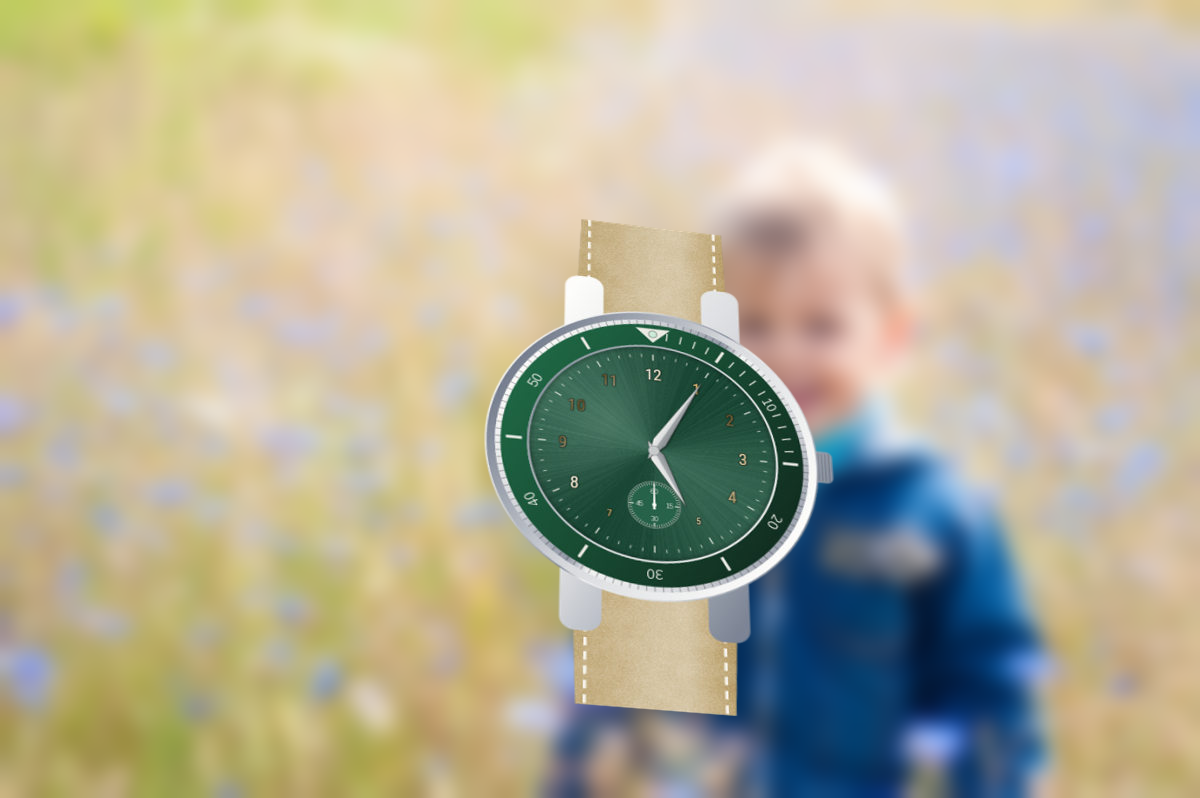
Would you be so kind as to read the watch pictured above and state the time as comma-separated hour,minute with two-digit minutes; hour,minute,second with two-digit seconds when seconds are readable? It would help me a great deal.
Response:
5,05
